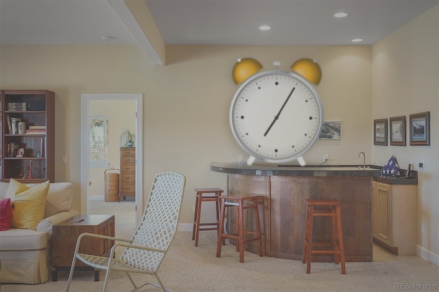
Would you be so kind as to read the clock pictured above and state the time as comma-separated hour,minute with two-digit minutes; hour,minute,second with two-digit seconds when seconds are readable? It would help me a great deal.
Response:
7,05
